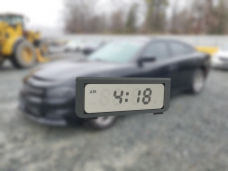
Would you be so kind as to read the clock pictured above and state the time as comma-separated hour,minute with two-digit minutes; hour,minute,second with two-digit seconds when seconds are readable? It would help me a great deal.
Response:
4,18
